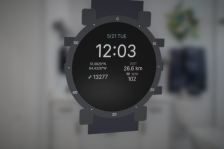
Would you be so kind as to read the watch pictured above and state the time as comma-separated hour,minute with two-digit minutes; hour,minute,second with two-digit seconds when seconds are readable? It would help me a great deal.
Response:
12,03
